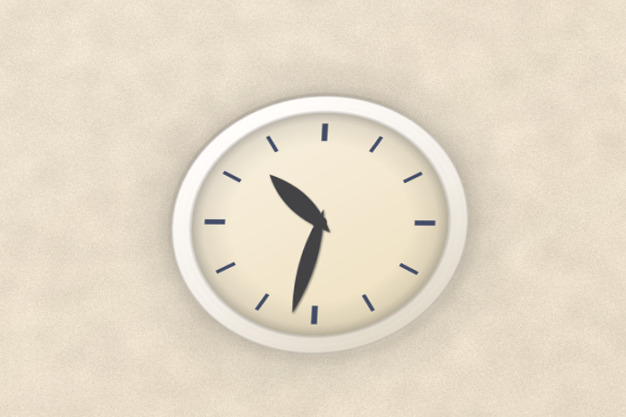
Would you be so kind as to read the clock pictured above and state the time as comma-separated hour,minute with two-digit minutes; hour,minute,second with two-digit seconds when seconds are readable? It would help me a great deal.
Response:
10,32
